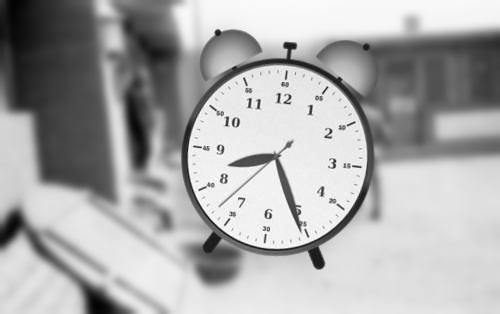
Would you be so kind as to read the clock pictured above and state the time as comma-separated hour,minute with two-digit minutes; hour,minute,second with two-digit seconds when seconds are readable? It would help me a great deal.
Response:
8,25,37
